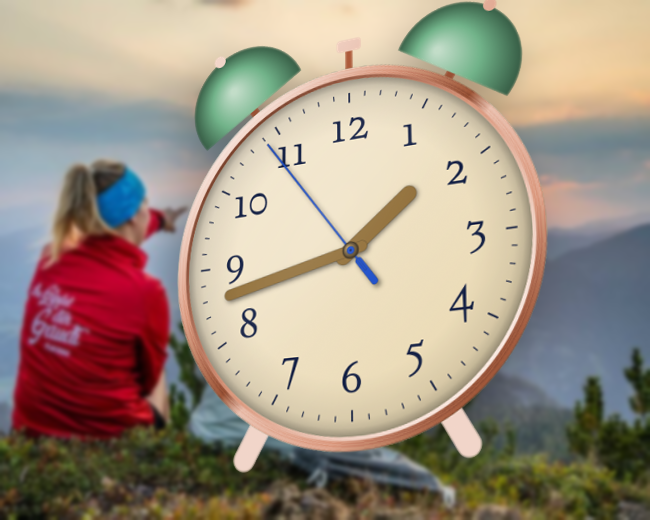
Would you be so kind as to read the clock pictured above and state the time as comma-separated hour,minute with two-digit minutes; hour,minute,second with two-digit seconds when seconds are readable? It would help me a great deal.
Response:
1,42,54
